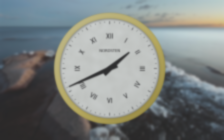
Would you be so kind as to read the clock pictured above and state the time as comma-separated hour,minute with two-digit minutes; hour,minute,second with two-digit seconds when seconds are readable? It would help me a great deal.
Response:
1,41
